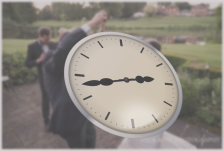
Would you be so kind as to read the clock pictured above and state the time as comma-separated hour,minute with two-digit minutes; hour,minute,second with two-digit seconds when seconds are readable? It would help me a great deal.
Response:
2,43
